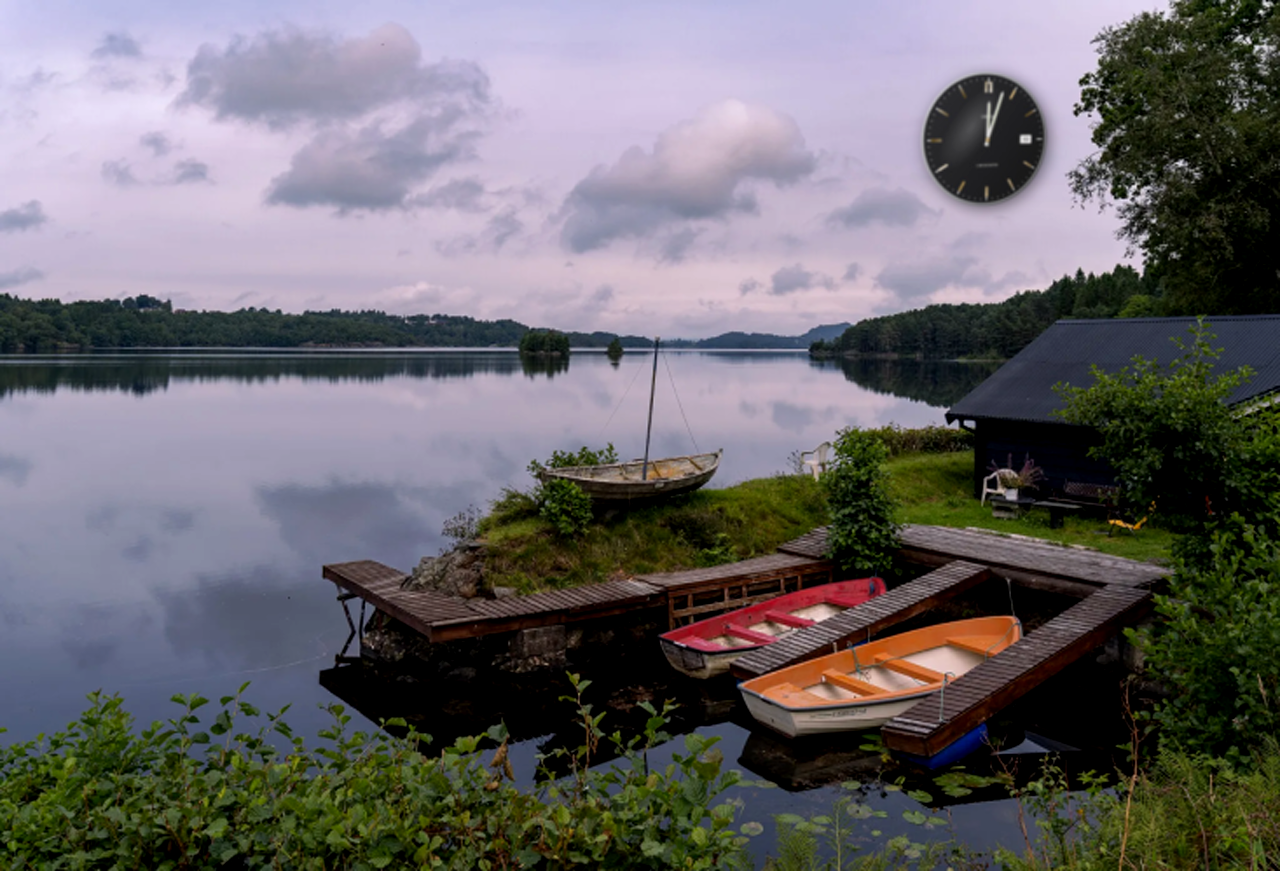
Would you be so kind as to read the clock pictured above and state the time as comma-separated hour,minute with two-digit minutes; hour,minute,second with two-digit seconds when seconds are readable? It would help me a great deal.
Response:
12,03
